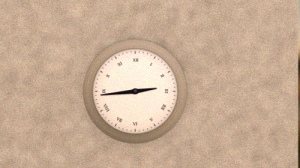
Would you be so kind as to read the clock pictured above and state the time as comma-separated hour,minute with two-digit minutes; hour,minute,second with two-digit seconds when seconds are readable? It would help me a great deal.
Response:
2,44
